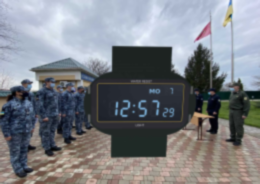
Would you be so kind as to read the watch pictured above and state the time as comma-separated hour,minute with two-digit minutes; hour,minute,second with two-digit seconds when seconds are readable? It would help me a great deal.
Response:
12,57
